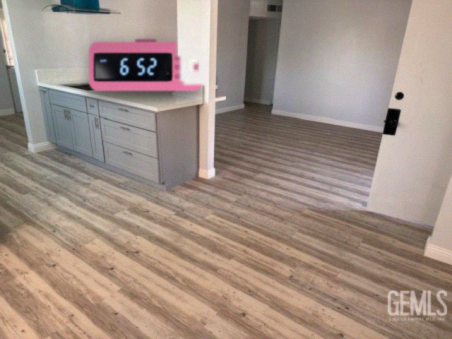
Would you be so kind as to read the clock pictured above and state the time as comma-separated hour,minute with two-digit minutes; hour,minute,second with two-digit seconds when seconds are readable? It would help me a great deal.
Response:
6,52
